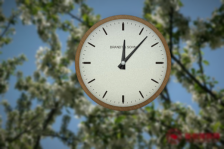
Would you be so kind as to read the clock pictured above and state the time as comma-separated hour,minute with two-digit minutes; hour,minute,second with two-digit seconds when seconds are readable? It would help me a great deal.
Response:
12,07
